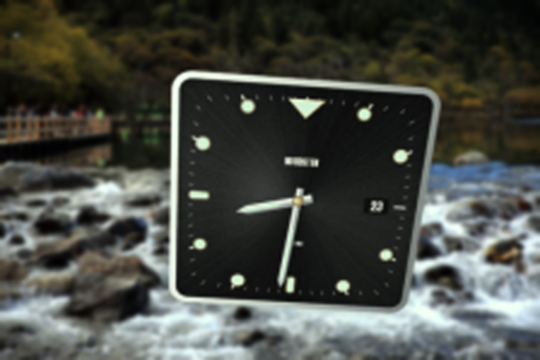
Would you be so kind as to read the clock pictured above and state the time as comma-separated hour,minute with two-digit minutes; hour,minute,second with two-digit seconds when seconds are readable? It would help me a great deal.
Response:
8,31
